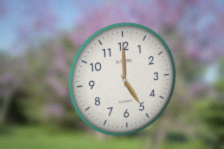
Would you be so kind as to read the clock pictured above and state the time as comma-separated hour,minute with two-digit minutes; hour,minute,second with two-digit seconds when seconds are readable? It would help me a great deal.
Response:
5,00
